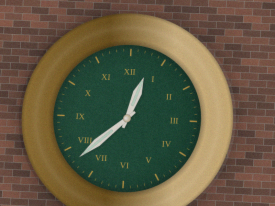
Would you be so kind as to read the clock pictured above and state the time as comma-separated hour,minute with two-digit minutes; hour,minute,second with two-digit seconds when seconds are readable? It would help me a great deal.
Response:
12,38
